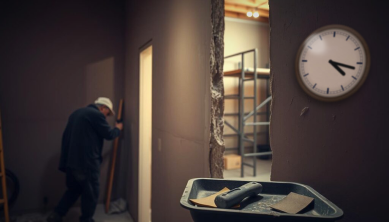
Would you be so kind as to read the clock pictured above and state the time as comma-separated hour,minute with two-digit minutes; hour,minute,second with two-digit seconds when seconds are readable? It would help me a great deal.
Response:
4,17
